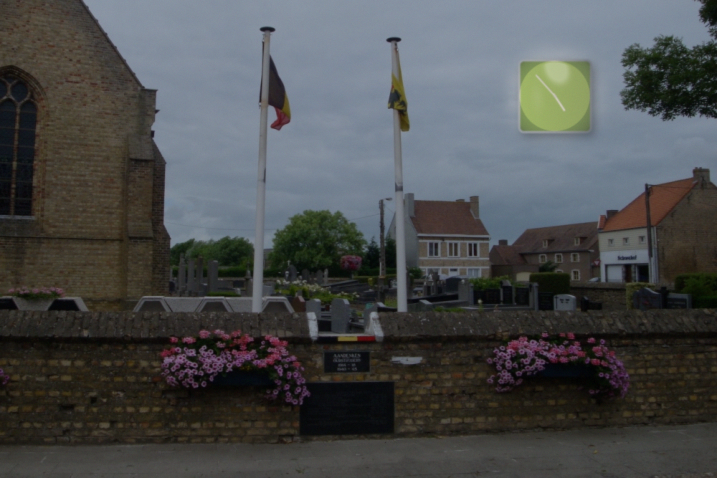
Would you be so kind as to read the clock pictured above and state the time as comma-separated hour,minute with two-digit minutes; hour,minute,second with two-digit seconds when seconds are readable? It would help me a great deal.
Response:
4,53
